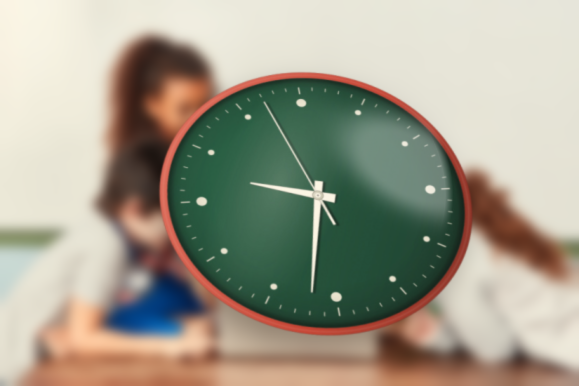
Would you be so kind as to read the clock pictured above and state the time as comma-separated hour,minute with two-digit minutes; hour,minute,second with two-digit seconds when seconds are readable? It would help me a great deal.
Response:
9,31,57
